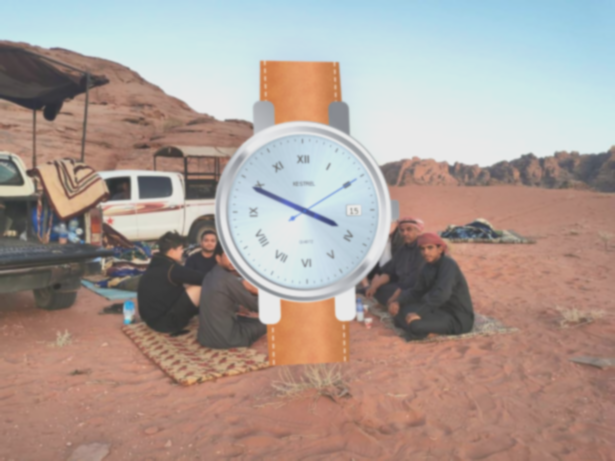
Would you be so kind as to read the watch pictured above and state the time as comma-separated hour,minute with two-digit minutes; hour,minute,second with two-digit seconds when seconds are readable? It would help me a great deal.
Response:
3,49,10
